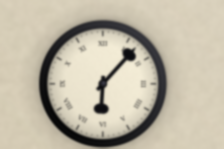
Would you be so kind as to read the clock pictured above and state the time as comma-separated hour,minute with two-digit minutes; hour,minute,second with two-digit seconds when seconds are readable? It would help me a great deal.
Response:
6,07
